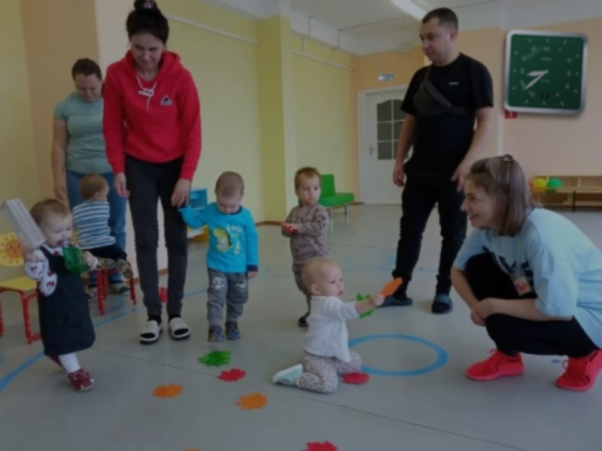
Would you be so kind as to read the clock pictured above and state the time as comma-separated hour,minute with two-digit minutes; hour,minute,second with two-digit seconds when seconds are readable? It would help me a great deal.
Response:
8,38
